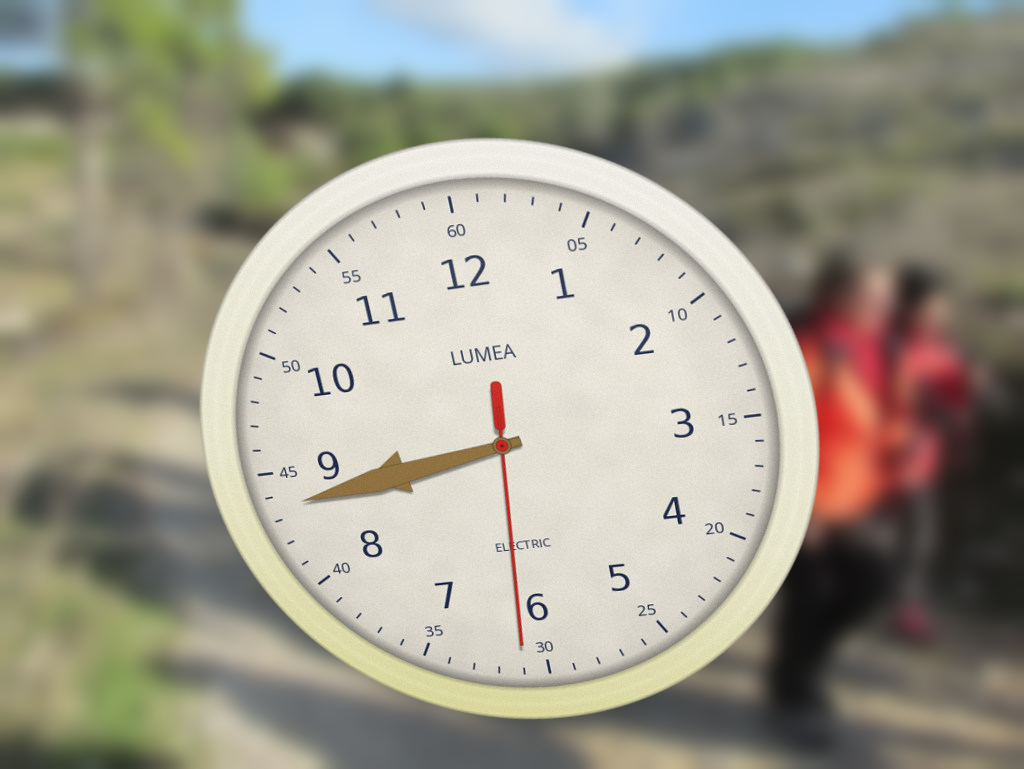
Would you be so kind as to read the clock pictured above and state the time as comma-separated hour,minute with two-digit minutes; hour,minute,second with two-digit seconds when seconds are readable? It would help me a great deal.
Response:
8,43,31
